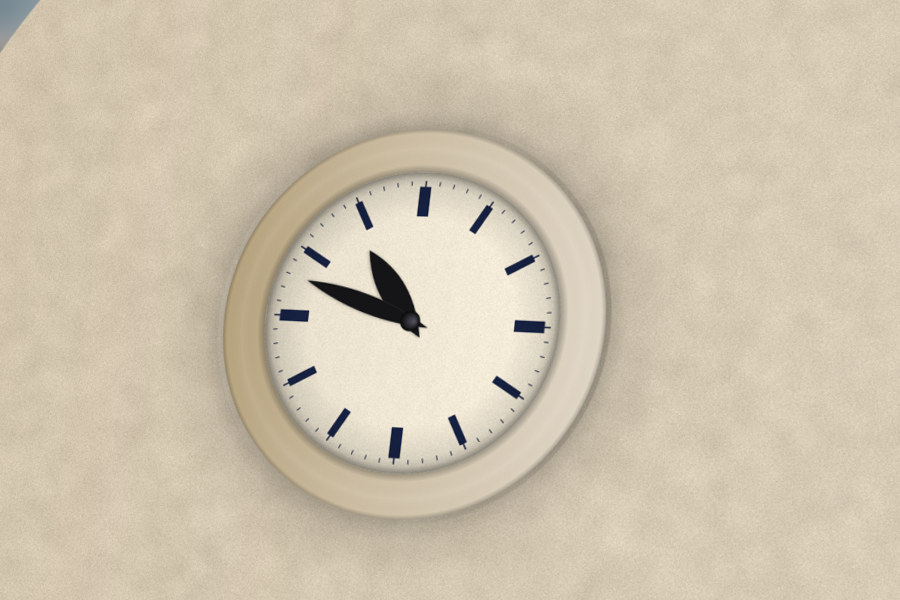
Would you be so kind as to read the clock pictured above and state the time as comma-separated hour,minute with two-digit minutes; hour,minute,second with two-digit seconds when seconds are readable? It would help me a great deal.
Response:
10,48
